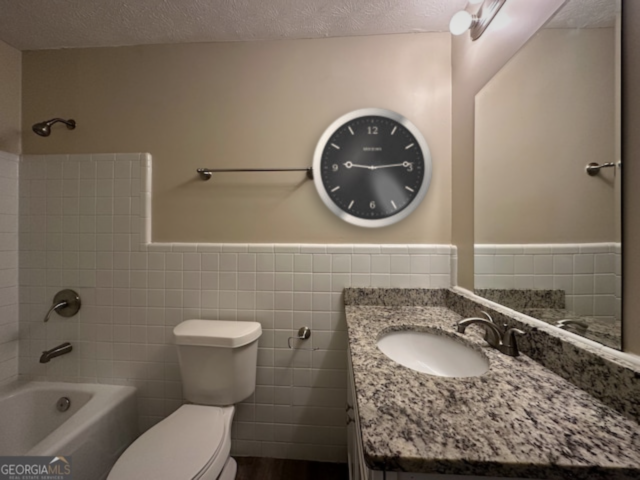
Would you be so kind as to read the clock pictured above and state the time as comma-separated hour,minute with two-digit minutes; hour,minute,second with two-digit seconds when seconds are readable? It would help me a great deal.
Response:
9,14
